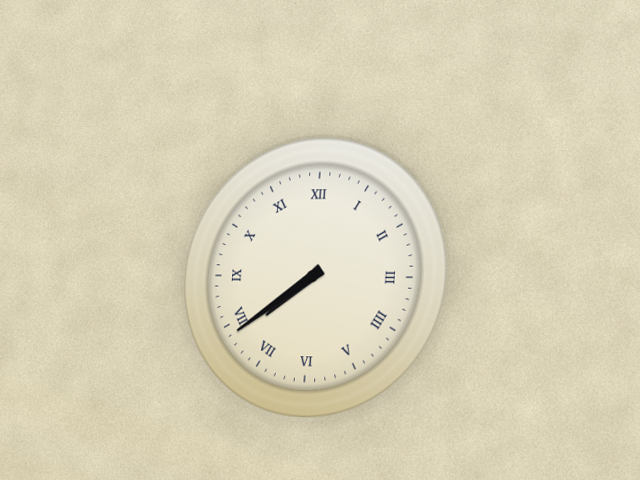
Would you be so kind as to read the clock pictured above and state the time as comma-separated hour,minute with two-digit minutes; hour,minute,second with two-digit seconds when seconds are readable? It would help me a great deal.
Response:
7,39
